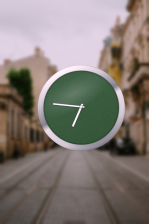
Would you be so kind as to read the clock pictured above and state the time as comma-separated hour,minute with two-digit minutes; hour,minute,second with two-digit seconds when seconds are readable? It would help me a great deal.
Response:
6,46
